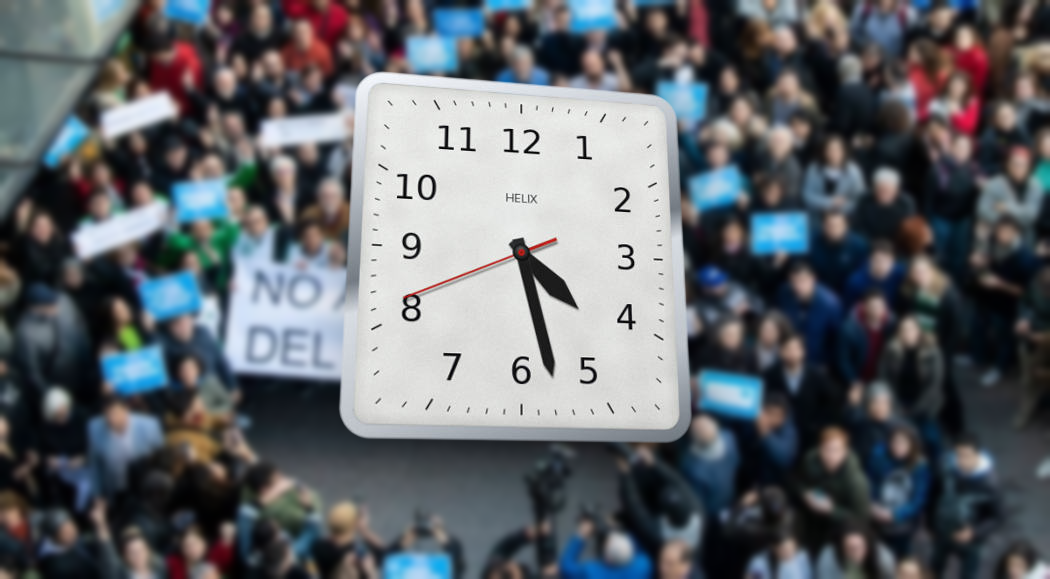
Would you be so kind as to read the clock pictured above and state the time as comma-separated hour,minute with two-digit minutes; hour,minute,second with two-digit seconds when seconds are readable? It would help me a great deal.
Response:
4,27,41
